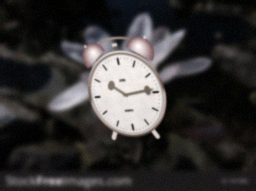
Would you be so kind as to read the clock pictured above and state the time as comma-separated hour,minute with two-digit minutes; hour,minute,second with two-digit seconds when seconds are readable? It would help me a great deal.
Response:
10,14
